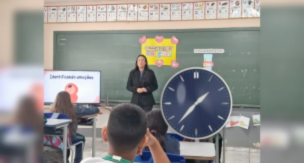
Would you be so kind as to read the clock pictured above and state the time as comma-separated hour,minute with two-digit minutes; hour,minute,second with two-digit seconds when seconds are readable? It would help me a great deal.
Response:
1,37
